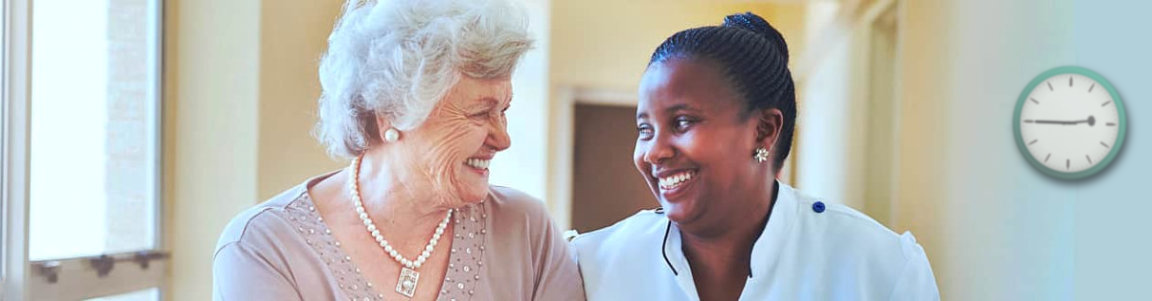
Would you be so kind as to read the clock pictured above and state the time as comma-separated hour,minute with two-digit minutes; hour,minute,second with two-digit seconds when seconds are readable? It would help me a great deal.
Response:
2,45
